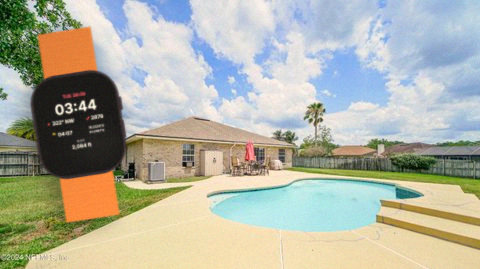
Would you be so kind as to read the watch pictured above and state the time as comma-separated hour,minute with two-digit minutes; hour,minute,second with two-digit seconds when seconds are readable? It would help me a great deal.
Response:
3,44
